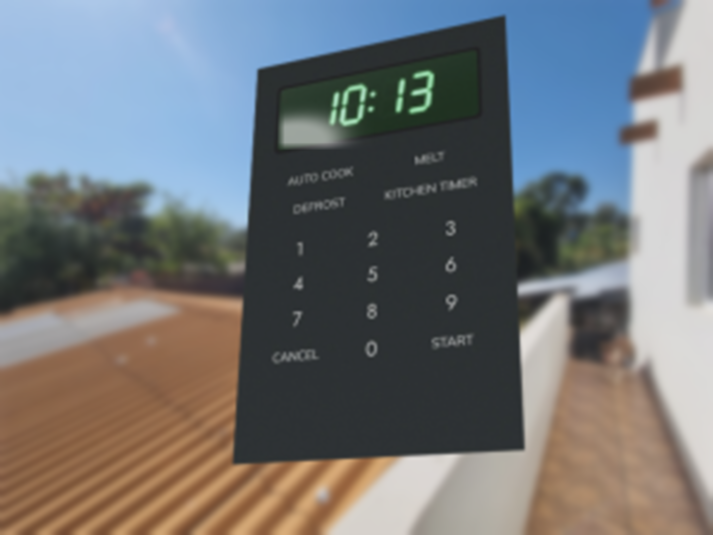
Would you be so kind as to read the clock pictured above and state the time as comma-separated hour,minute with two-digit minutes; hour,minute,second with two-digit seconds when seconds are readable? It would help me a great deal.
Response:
10,13
